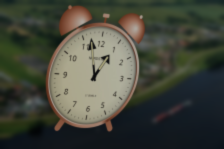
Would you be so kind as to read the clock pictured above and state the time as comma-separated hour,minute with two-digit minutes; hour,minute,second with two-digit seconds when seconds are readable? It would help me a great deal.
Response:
12,57
